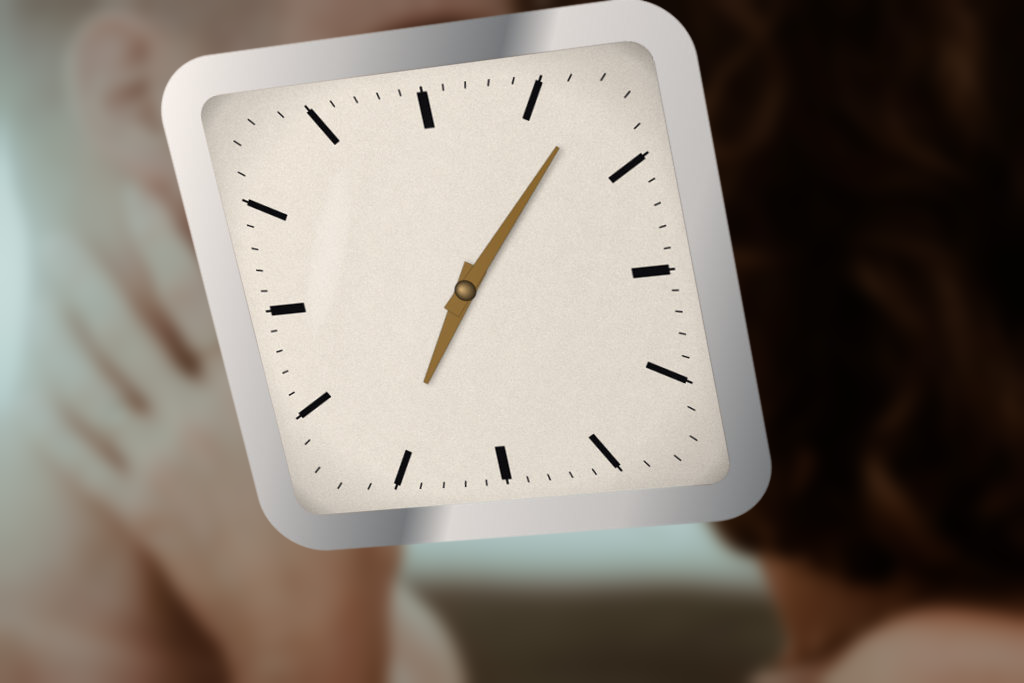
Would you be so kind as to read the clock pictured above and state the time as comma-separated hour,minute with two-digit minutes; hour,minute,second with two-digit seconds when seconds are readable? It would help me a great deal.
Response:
7,07
